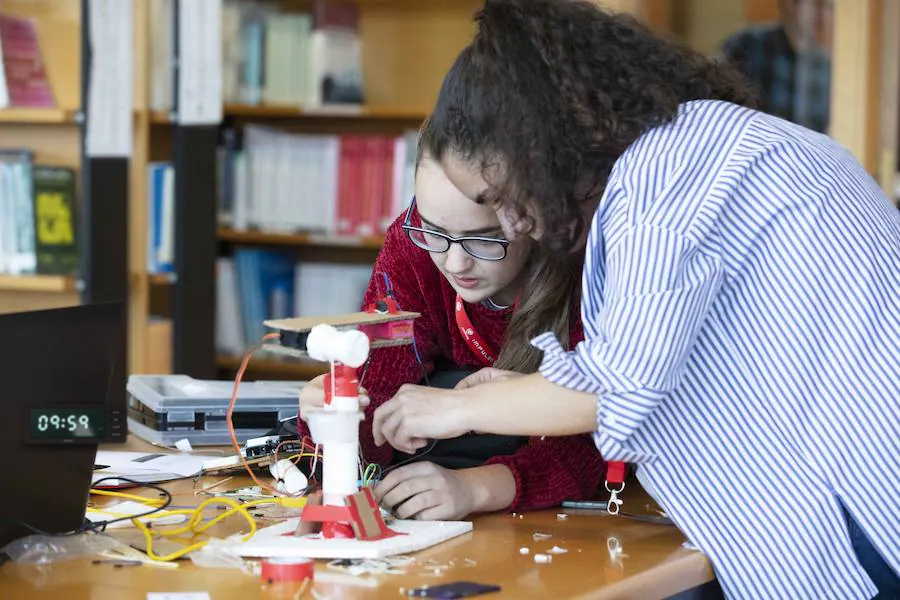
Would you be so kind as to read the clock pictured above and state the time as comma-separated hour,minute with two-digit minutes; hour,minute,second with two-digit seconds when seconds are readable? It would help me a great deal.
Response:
9,59
